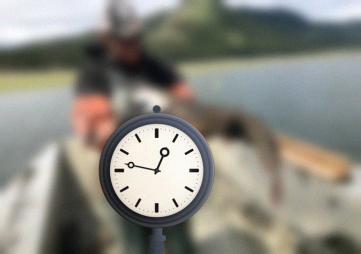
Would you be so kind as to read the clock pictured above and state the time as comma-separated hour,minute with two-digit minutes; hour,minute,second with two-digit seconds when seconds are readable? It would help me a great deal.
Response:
12,47
